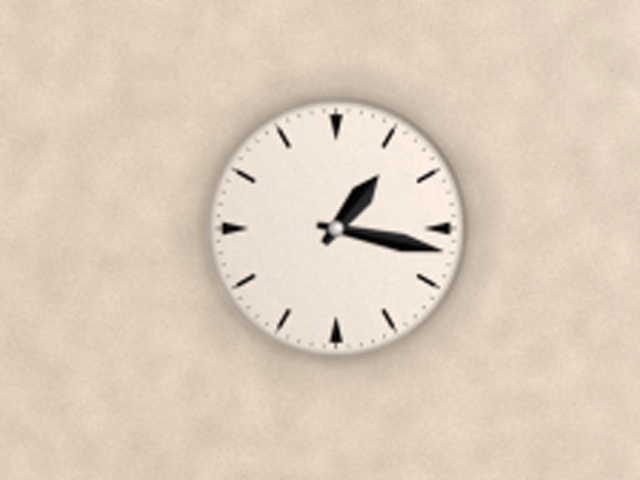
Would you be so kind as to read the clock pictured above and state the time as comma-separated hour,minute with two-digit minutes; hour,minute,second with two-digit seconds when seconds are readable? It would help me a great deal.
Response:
1,17
